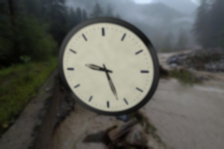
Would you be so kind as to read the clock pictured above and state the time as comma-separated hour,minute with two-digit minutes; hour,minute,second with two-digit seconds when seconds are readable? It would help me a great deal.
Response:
9,27
